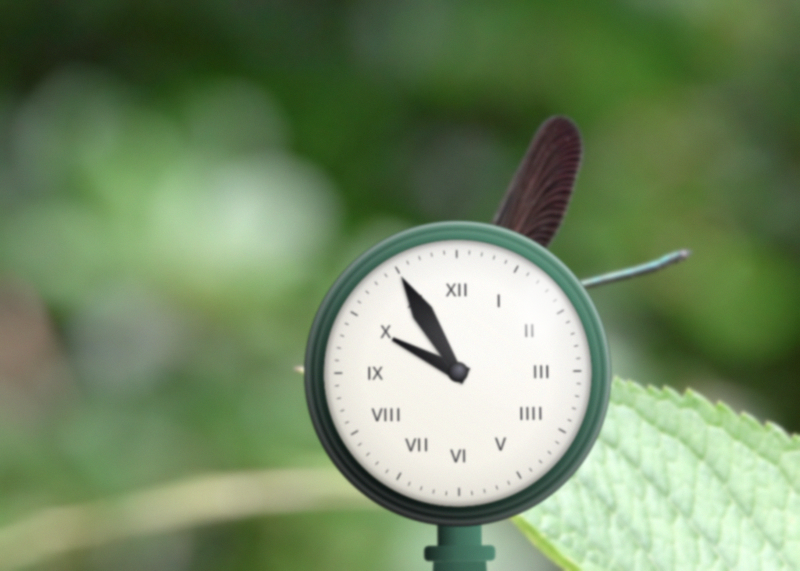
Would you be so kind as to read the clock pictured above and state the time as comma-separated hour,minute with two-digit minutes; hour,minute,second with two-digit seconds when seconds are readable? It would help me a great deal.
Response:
9,55
